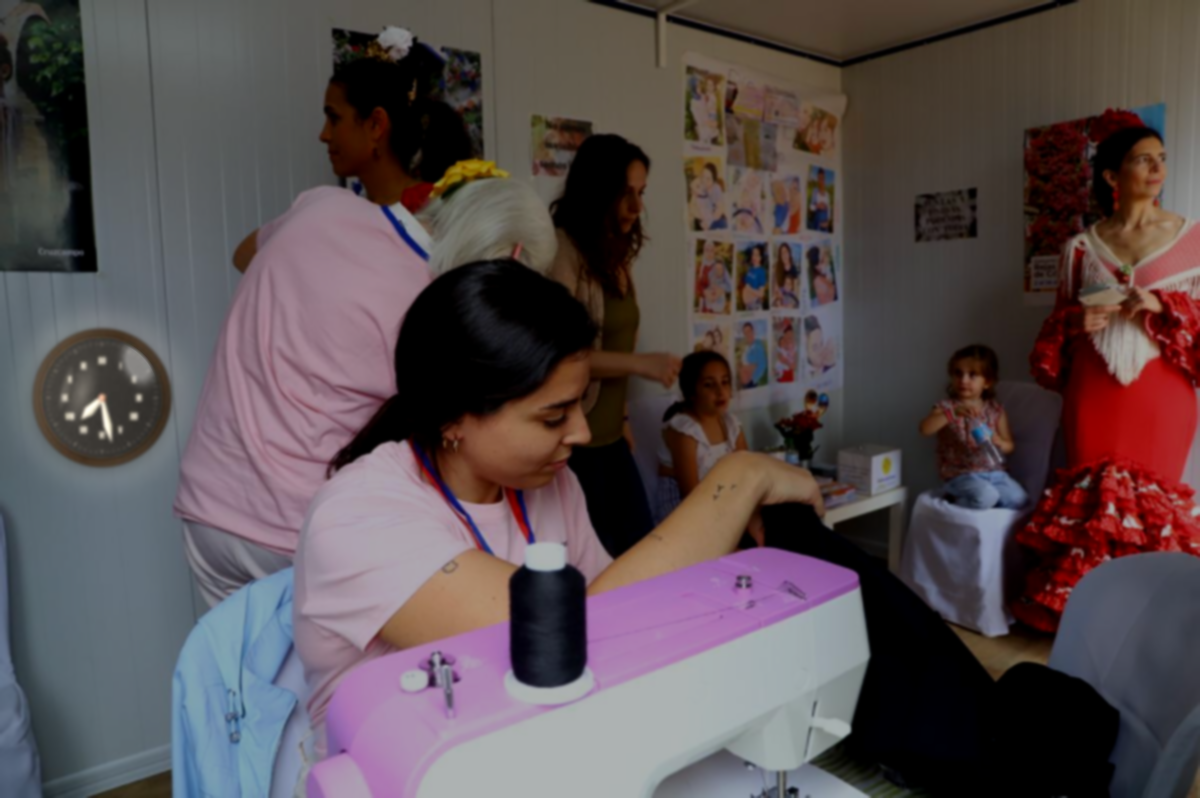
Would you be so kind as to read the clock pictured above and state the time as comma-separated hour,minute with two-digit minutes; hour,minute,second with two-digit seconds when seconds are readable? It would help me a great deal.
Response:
7,28
